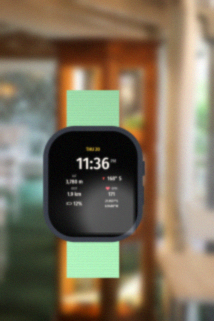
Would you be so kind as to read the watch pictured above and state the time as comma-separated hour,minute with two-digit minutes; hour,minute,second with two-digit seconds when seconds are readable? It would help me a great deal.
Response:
11,36
